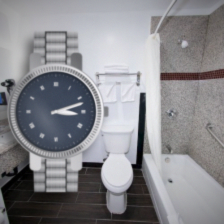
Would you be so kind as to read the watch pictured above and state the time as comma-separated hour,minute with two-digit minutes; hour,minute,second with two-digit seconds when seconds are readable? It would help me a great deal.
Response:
3,12
